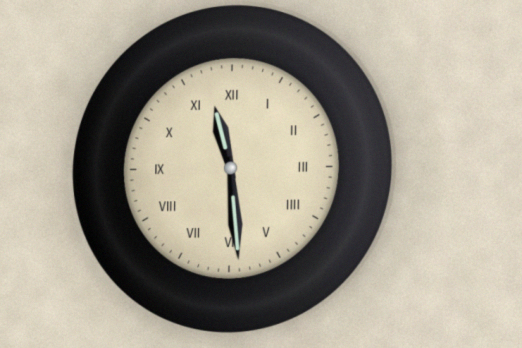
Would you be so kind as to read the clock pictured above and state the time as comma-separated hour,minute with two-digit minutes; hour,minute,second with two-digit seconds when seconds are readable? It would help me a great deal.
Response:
11,29
